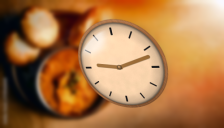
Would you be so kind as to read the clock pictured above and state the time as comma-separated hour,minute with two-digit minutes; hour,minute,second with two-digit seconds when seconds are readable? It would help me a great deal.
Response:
9,12
